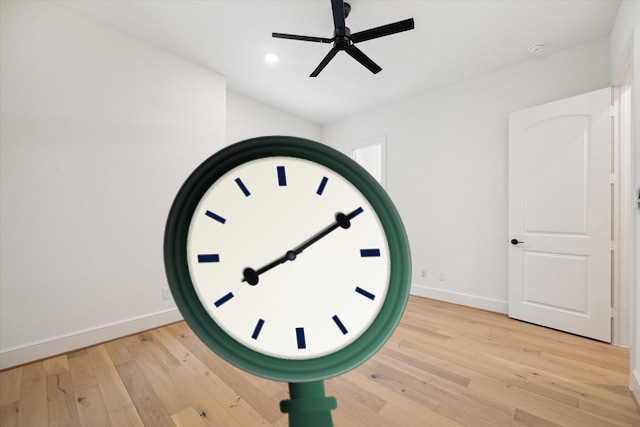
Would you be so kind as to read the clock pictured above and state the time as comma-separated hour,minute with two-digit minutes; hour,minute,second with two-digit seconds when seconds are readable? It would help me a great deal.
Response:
8,10
